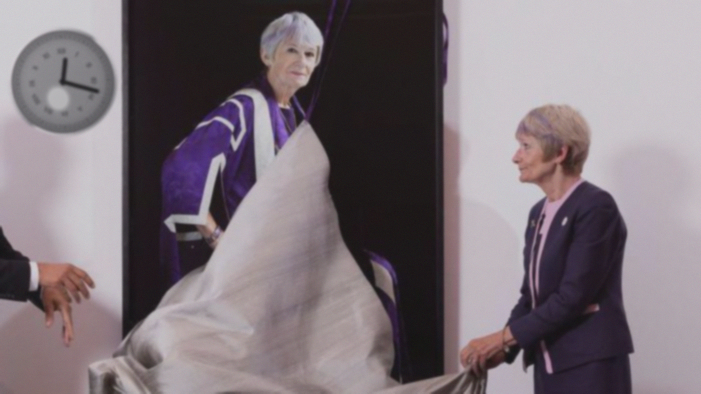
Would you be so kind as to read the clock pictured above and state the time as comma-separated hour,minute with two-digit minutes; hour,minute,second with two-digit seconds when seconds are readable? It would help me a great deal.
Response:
12,18
